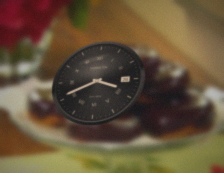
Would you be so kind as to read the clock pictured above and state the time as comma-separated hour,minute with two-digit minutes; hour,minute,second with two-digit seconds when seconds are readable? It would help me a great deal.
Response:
3,41
